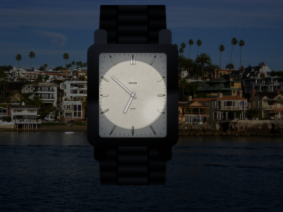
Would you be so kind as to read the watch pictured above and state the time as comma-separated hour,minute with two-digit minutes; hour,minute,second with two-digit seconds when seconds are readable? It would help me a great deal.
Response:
6,52
